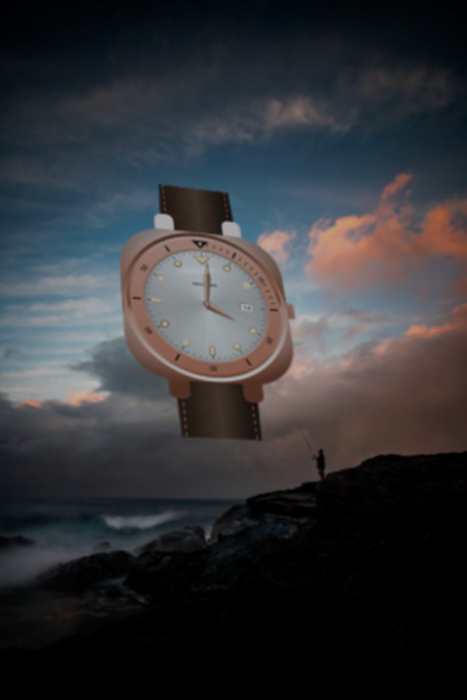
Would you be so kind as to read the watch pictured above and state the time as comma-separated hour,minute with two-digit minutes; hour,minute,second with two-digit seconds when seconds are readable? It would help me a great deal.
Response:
4,01
